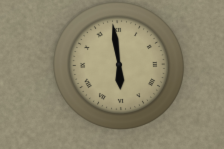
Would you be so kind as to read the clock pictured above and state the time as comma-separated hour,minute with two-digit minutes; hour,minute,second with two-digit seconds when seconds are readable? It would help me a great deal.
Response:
5,59
